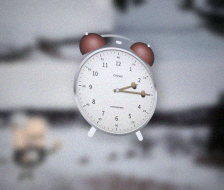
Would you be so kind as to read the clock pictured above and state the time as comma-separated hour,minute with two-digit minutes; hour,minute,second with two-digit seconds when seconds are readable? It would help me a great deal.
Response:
2,15
